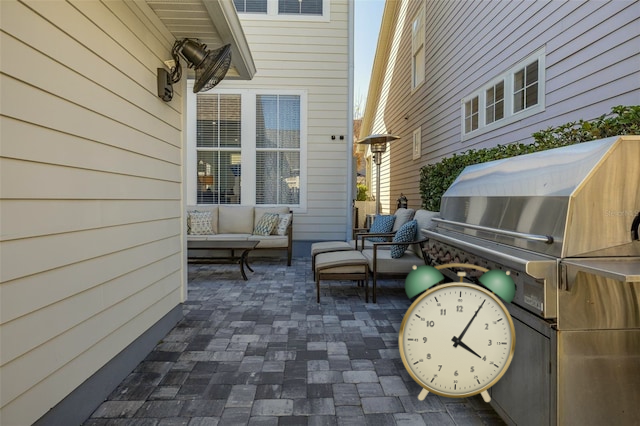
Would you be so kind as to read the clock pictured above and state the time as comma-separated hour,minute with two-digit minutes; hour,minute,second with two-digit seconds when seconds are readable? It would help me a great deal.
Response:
4,05
